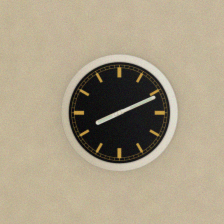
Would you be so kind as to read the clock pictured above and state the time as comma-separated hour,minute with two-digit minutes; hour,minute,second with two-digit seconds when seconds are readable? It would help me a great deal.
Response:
8,11
